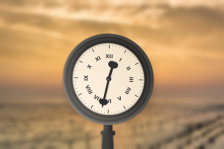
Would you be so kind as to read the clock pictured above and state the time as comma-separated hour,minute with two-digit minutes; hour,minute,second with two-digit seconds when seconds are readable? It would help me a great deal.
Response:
12,32
